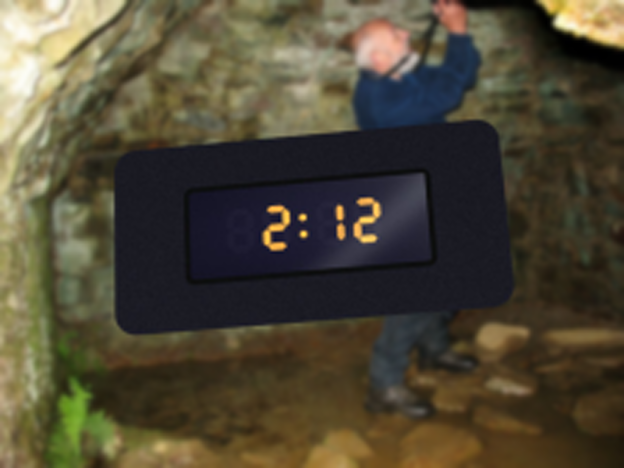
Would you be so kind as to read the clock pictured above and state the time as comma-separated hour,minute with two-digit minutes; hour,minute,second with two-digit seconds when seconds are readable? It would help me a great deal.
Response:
2,12
